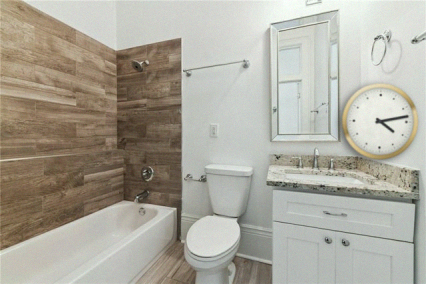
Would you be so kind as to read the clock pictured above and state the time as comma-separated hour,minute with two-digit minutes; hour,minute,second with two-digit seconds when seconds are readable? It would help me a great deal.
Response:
4,13
